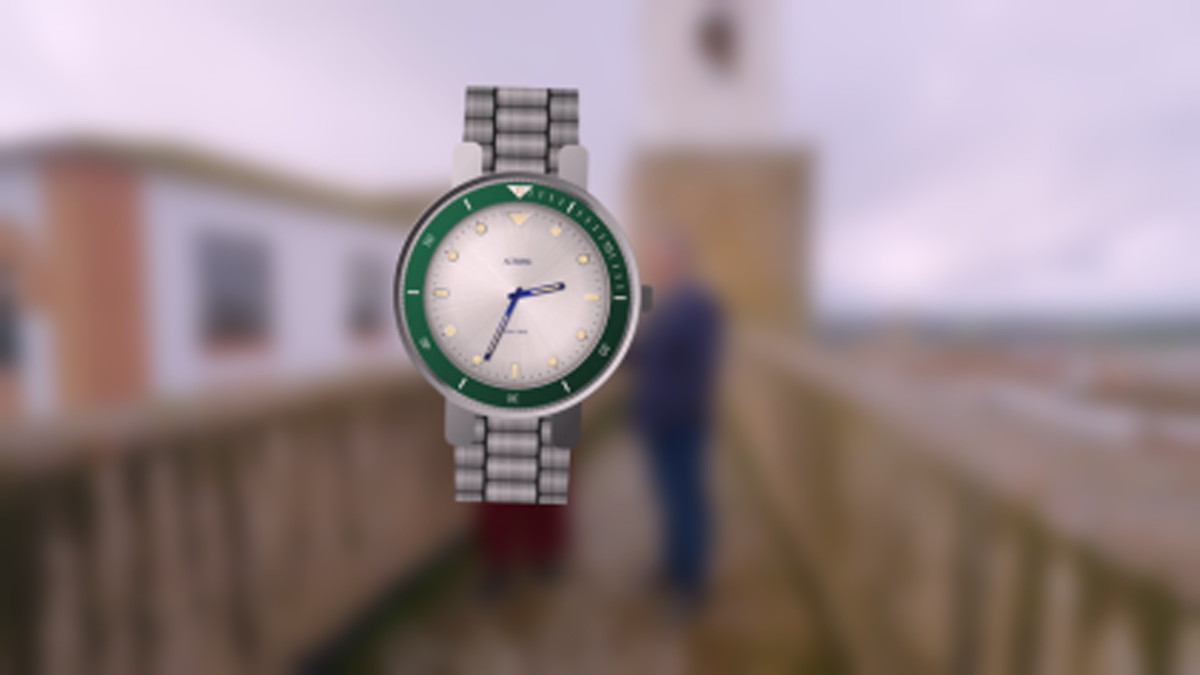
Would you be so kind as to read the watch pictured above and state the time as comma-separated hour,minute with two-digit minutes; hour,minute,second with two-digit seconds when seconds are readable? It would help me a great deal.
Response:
2,34
